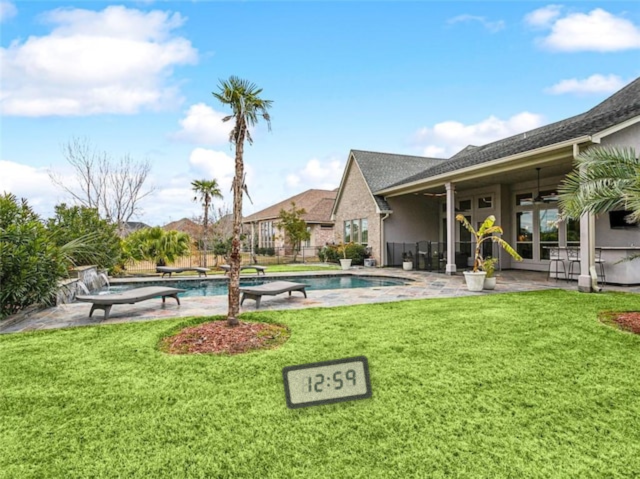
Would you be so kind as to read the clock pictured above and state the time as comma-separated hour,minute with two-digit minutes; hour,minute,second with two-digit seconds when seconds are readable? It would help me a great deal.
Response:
12,59
